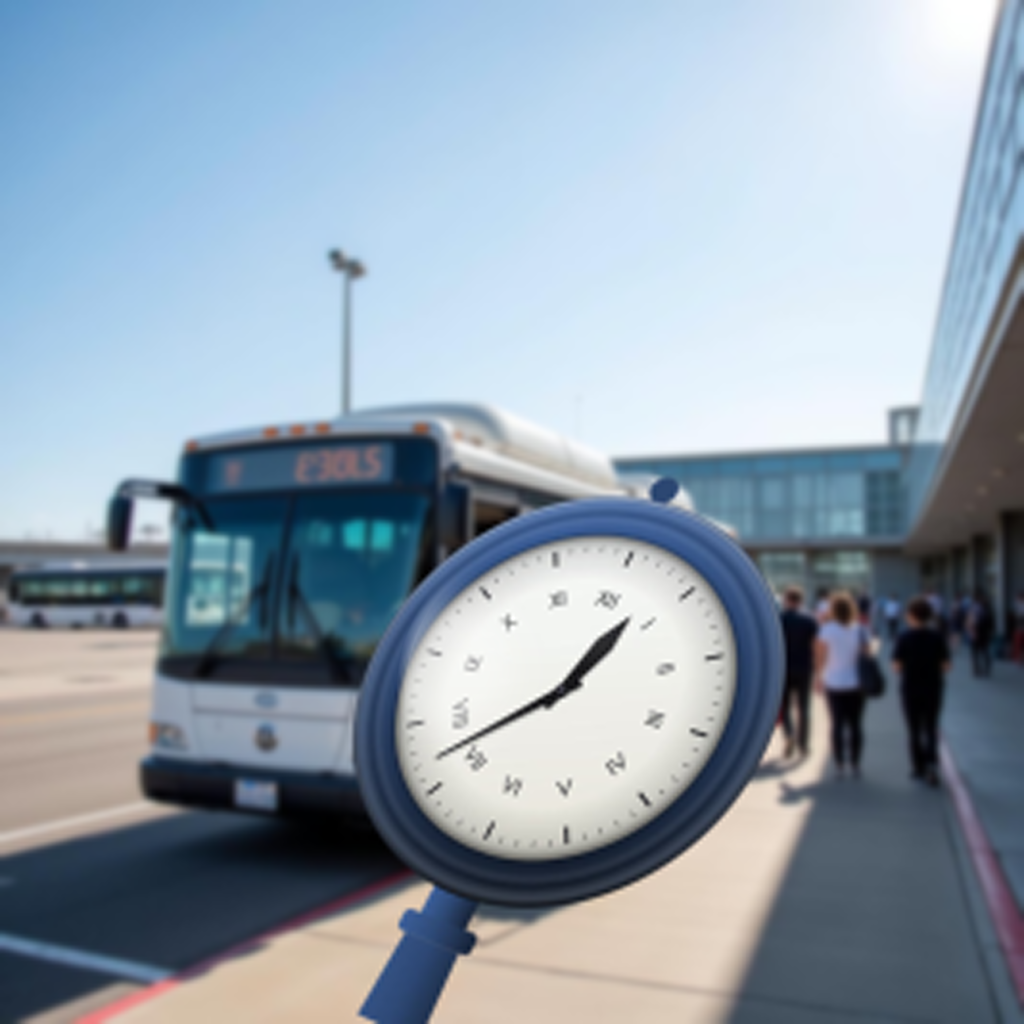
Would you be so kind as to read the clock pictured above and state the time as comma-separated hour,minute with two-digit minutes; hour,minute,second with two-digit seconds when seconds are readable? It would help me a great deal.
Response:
12,37
